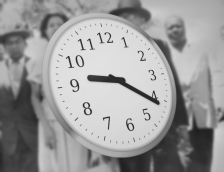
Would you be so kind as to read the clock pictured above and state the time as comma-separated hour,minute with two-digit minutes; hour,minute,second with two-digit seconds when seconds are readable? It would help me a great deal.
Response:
9,21
